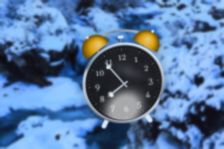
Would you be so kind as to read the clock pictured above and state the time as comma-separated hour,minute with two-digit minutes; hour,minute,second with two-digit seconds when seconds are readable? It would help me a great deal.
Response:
7,54
